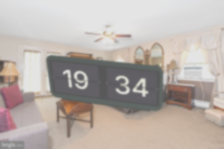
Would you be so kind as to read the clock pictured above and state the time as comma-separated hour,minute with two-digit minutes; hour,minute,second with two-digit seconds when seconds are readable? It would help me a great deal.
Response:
19,34
